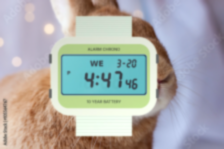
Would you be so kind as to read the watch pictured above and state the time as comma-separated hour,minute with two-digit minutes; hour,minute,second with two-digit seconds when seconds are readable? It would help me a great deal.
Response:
4,47,46
